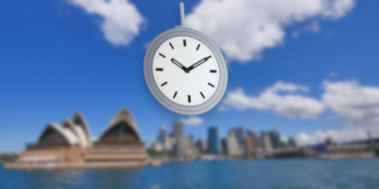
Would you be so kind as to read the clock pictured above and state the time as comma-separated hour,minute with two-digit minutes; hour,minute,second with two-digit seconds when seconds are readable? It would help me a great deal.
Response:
10,10
